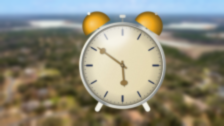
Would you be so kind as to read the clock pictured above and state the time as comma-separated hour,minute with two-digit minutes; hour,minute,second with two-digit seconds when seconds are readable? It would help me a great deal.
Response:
5,51
